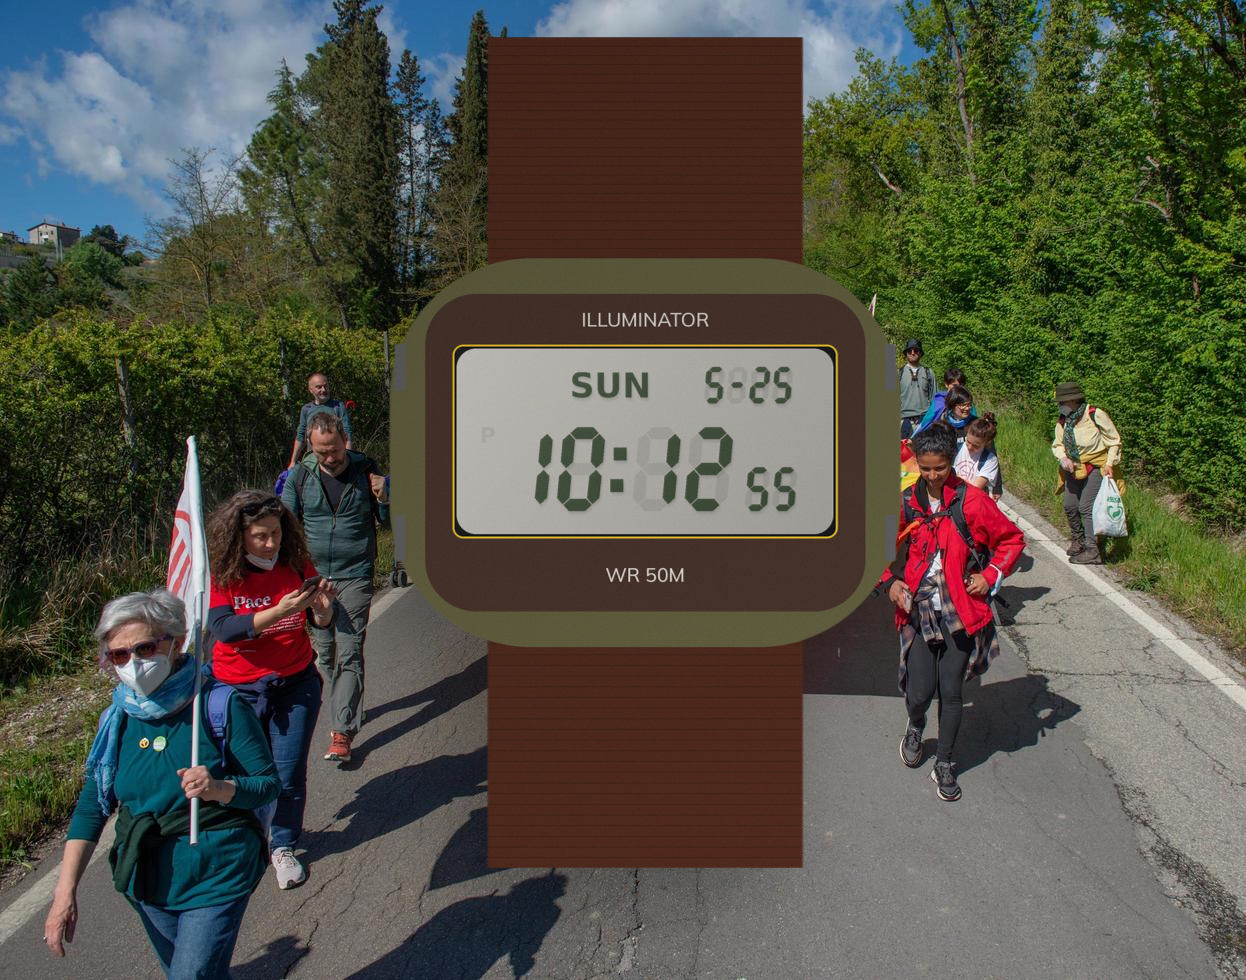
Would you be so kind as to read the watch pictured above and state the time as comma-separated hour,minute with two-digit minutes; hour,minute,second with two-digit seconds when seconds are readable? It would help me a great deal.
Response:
10,12,55
